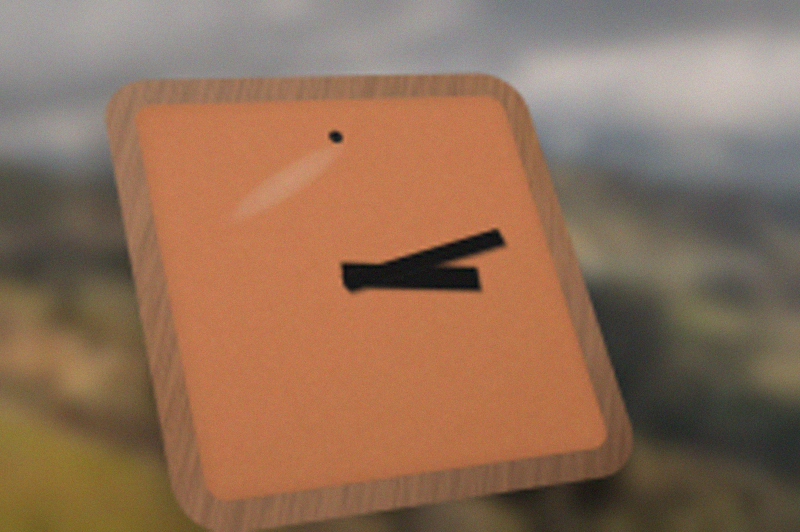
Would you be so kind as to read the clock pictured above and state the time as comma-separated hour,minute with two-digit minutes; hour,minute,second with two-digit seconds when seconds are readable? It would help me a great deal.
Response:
3,13
